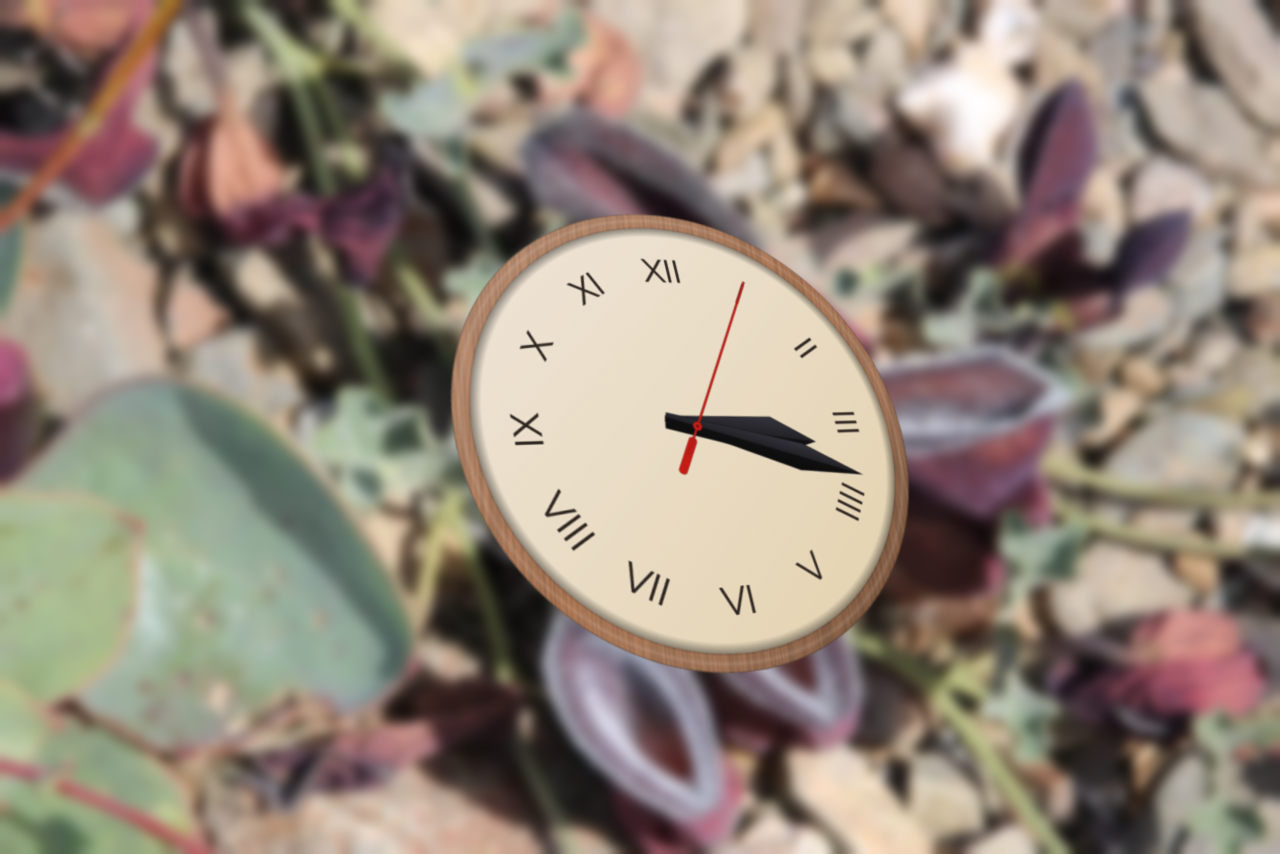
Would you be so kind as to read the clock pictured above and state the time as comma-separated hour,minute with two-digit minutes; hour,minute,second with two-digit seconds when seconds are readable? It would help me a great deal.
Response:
3,18,05
